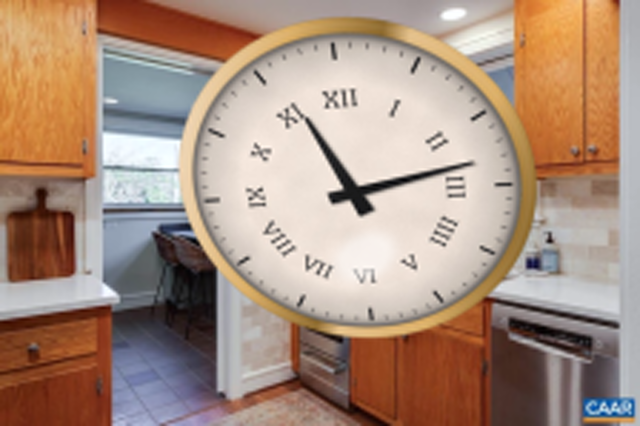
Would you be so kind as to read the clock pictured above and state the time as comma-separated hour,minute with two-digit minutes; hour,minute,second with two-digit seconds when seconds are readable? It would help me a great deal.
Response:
11,13
